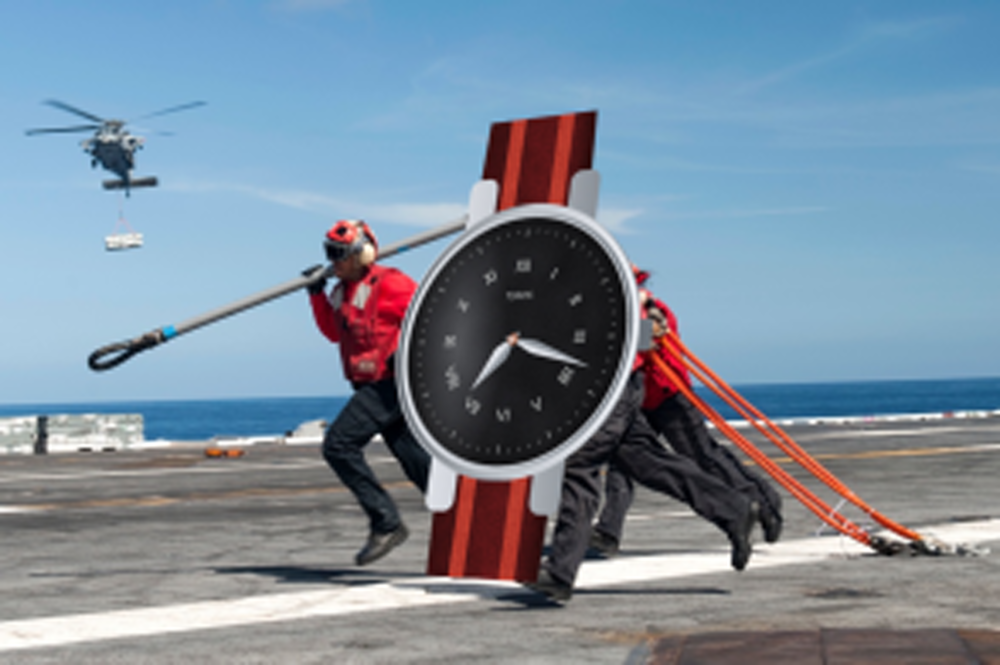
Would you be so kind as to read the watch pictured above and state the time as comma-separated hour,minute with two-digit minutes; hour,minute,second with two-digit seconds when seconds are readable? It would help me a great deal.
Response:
7,18
